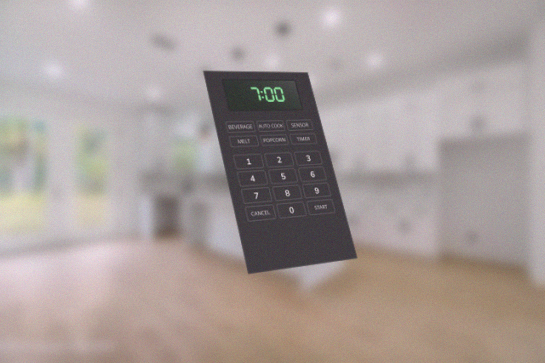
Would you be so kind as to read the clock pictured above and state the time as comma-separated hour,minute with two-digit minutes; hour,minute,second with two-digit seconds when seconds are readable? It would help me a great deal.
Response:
7,00
